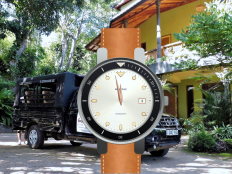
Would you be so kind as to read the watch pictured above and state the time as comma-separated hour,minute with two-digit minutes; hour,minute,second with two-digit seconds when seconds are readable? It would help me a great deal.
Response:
11,58
